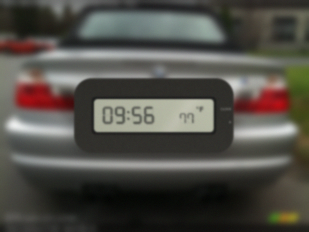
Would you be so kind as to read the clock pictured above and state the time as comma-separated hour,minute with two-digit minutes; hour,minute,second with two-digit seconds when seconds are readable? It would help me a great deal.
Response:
9,56
